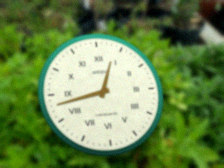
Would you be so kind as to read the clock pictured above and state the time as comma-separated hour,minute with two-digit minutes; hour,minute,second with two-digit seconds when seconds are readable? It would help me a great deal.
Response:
12,43
